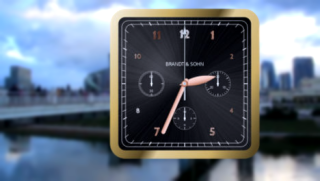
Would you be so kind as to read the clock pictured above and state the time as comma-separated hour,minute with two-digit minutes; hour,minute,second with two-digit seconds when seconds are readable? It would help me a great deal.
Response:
2,34
